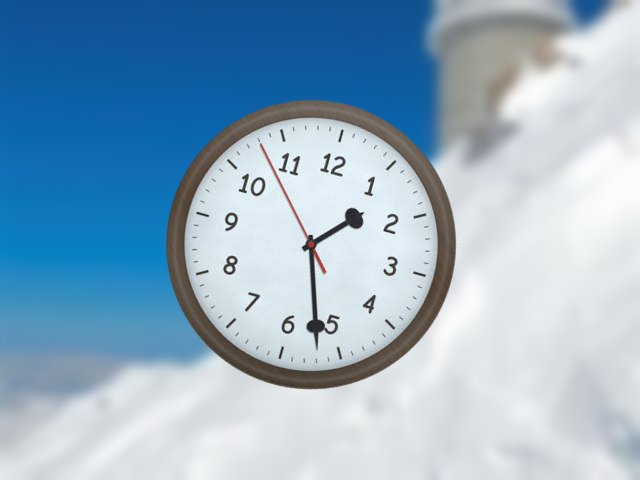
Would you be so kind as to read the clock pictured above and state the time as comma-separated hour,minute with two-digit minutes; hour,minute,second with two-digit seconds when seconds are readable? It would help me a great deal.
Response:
1,26,53
